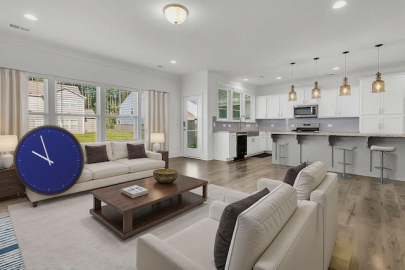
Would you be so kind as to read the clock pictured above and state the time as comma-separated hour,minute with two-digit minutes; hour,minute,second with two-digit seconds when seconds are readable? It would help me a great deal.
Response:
9,57
